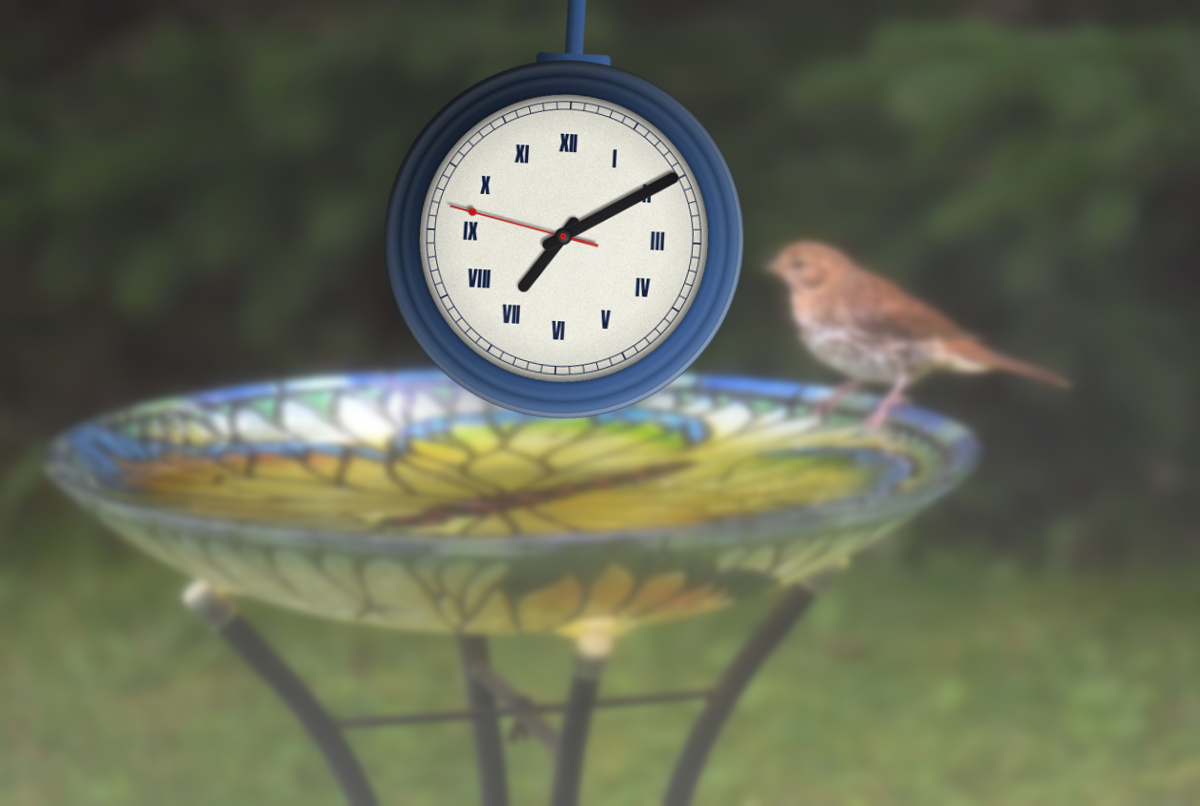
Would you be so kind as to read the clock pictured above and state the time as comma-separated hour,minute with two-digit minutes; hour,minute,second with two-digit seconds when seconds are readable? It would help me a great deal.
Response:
7,09,47
